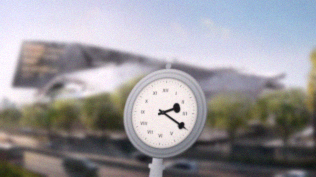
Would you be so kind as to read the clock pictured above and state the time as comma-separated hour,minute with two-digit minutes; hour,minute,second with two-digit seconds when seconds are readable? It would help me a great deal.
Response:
2,20
